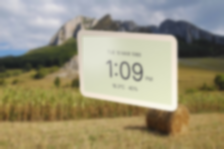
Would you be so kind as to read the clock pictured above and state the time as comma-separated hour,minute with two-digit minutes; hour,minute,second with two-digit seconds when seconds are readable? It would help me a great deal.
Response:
1,09
